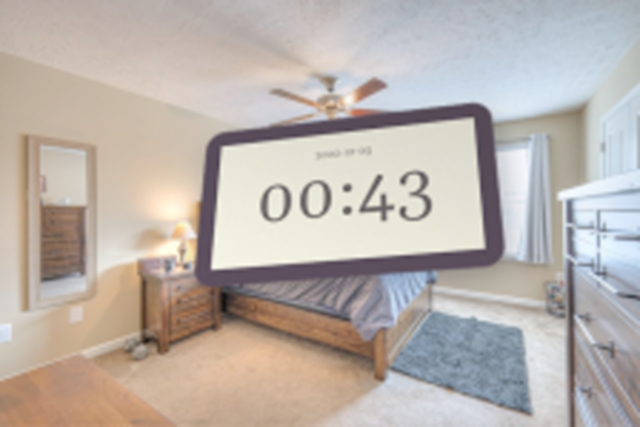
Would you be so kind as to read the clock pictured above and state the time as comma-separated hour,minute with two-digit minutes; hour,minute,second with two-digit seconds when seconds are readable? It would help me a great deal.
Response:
0,43
